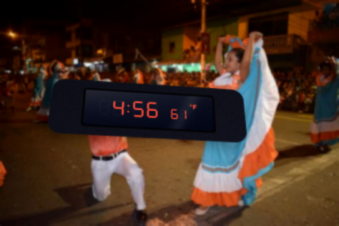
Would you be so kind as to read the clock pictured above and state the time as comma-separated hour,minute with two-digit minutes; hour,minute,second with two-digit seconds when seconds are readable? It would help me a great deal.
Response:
4,56
